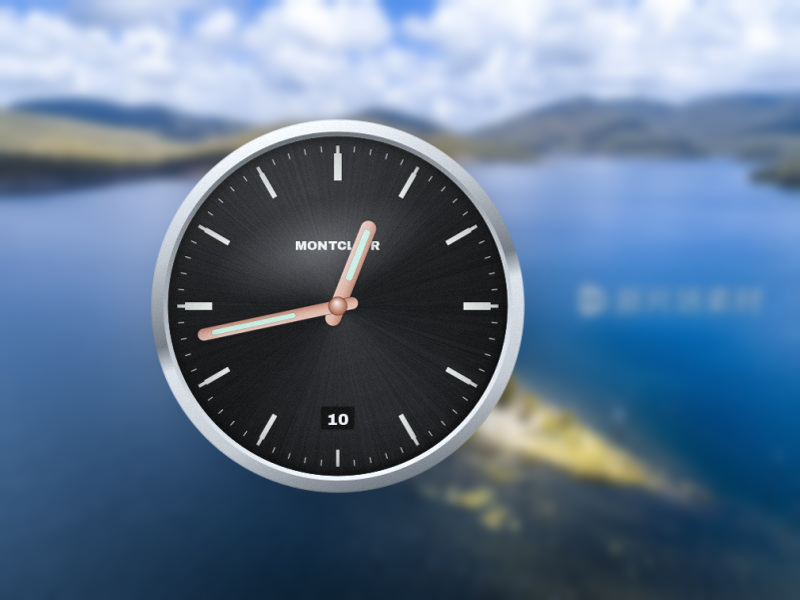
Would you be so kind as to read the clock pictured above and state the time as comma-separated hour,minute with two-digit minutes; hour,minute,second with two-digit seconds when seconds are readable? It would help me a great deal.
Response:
12,43
